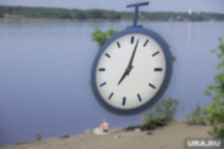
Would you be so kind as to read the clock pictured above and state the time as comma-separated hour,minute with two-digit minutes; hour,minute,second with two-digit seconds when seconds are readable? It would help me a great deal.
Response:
7,02
